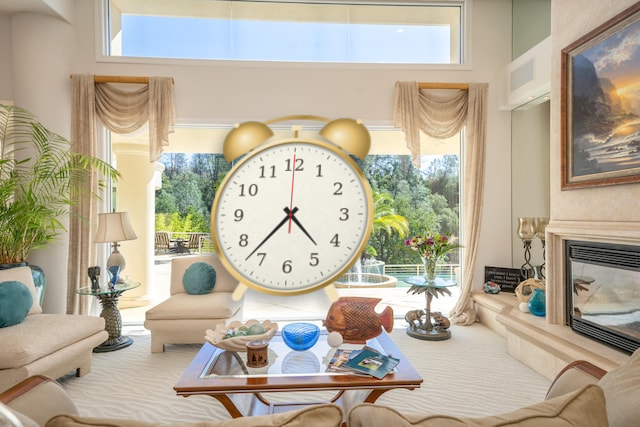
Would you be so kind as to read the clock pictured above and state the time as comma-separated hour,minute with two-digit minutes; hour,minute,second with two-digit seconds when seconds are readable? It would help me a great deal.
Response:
4,37,00
